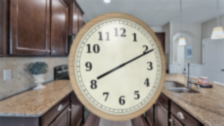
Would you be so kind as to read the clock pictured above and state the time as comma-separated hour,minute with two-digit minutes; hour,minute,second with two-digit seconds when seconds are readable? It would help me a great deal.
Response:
8,11
